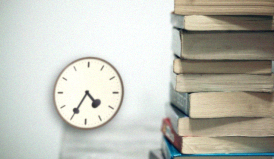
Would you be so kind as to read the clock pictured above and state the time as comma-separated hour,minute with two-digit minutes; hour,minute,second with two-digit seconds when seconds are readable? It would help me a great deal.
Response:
4,35
